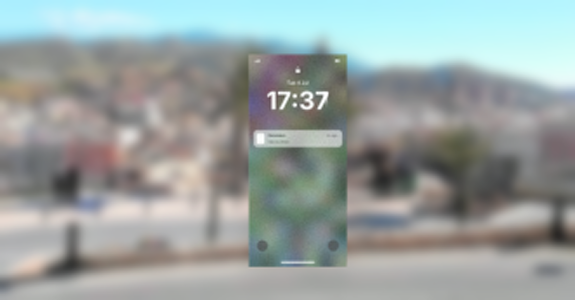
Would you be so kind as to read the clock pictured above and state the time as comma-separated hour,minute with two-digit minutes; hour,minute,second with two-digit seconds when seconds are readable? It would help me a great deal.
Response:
17,37
